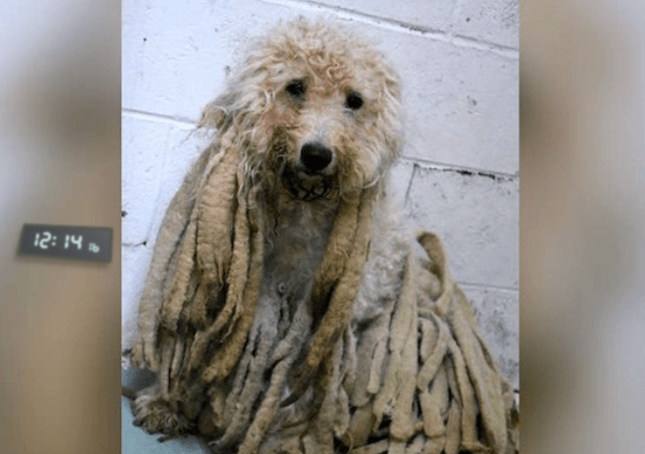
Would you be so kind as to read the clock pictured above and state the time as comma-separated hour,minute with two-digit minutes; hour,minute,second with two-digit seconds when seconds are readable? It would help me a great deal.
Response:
12,14
